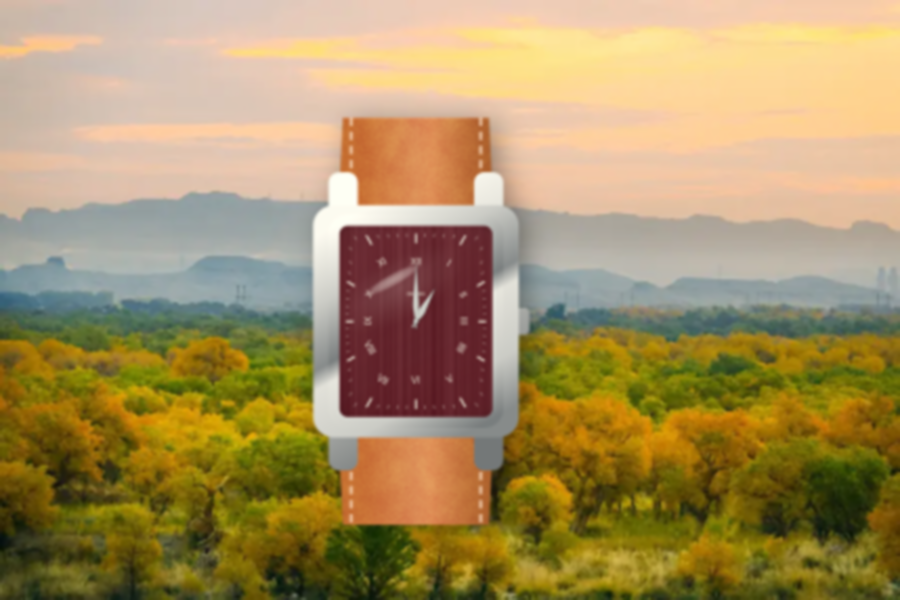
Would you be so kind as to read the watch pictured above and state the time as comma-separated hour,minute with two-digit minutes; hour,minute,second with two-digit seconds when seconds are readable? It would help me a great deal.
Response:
1,00
